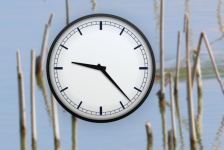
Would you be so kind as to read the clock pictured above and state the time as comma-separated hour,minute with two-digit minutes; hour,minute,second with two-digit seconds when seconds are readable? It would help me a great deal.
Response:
9,23
